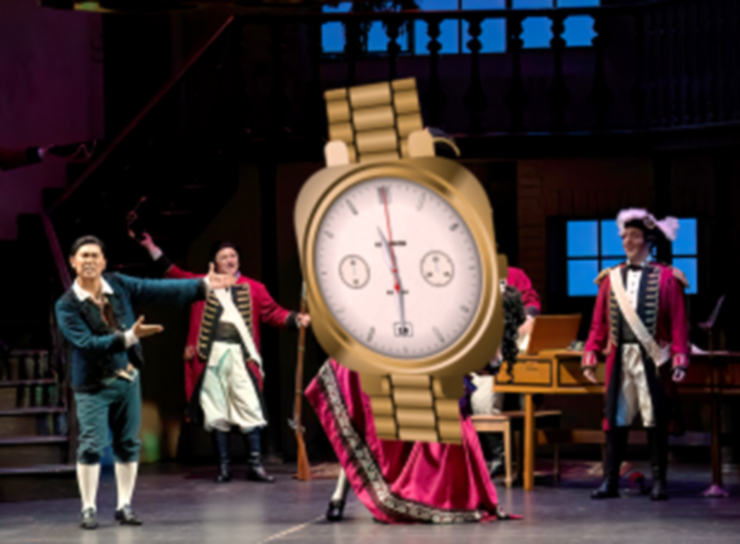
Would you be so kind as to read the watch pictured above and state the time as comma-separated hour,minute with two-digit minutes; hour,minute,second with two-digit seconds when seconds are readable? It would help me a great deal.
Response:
11,30
